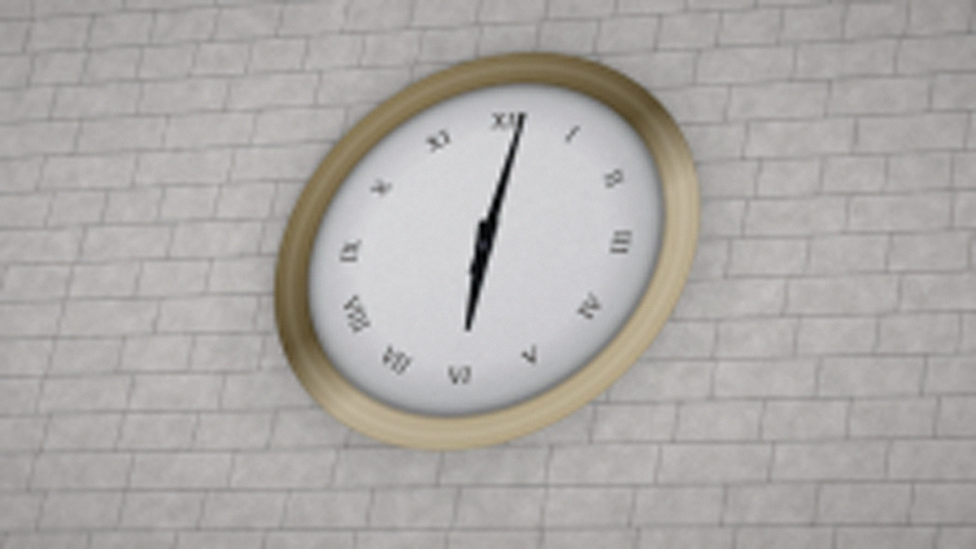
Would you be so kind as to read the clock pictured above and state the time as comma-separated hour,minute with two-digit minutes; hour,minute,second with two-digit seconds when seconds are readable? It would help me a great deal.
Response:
6,01
